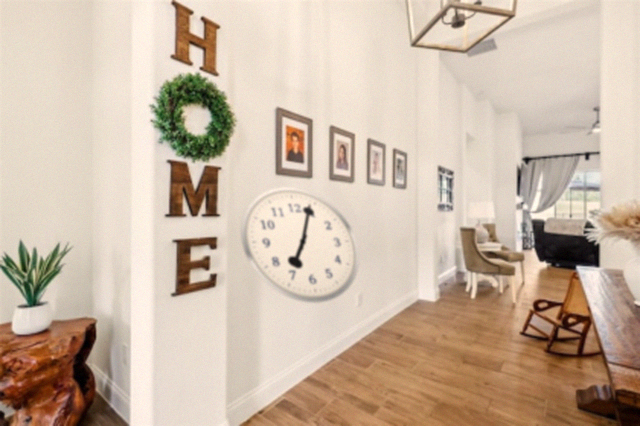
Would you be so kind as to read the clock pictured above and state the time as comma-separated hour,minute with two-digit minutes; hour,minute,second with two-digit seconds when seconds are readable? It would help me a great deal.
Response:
7,04
